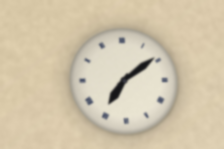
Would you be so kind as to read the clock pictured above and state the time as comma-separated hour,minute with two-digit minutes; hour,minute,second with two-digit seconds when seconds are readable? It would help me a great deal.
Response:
7,09
